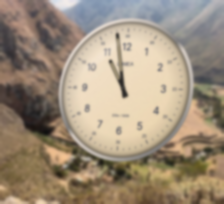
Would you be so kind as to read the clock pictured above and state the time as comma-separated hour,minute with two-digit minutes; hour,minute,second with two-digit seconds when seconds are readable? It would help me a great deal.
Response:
10,58
